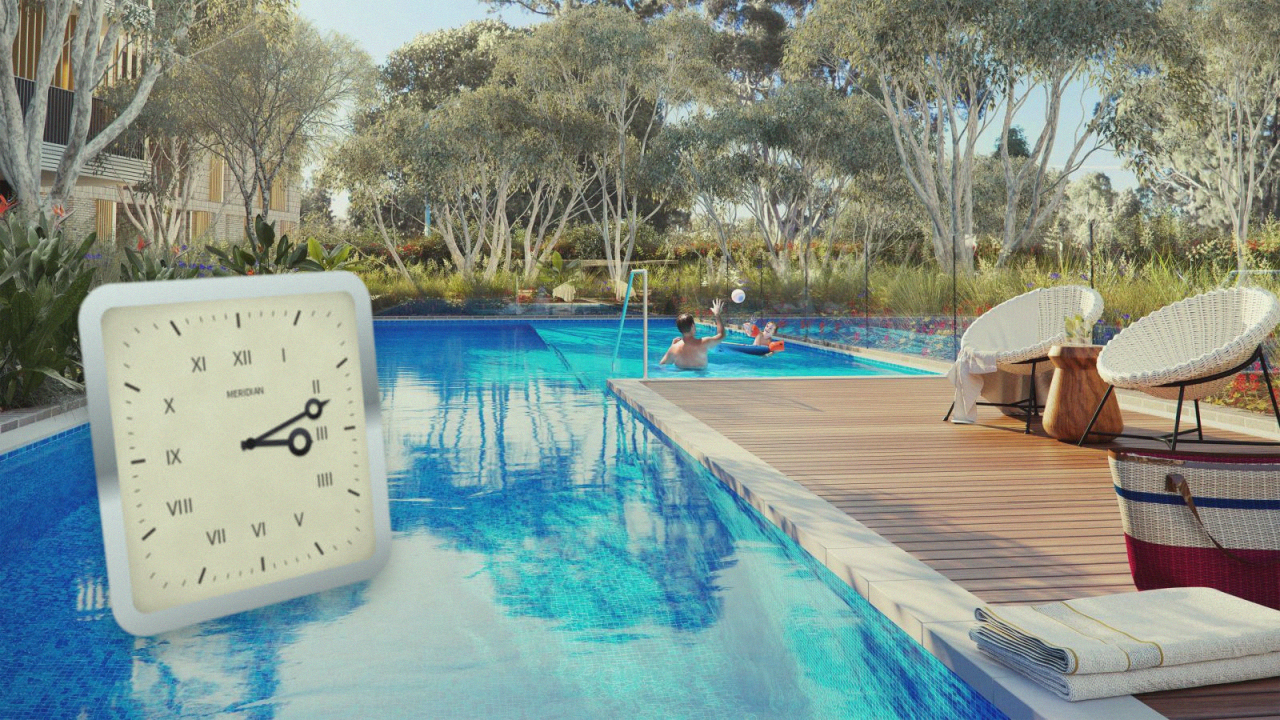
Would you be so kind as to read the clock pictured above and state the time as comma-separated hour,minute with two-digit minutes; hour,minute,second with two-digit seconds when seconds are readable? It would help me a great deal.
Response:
3,12
